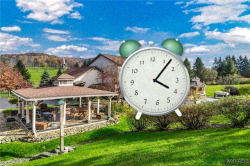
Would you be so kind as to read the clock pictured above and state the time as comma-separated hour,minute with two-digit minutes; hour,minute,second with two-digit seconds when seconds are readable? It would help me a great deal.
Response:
4,07
